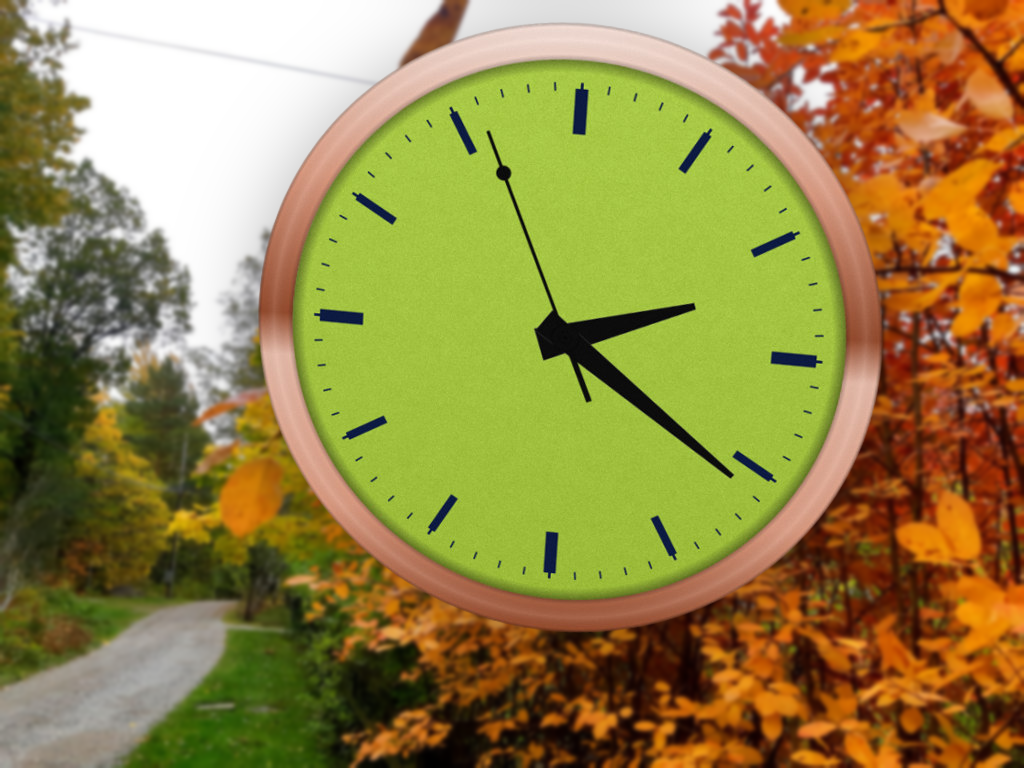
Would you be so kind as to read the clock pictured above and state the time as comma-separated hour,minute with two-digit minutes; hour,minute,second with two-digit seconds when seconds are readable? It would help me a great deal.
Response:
2,20,56
